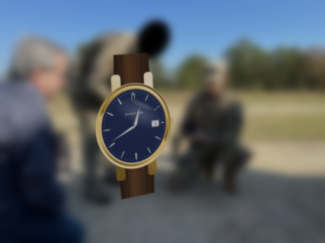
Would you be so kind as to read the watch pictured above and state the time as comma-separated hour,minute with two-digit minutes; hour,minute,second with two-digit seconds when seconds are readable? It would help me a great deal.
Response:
12,41
